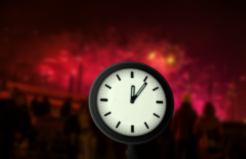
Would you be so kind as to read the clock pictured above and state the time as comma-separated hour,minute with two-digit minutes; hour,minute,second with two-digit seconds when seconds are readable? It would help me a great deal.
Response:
12,06
